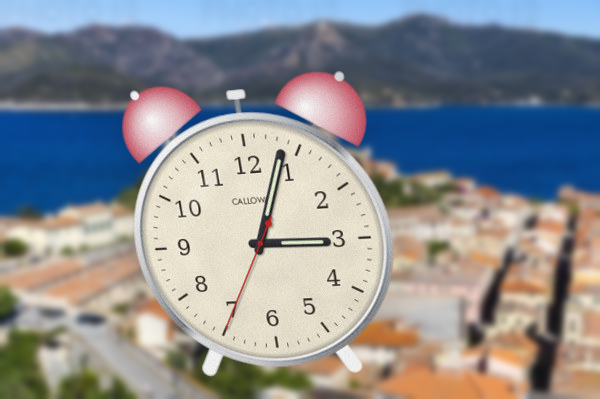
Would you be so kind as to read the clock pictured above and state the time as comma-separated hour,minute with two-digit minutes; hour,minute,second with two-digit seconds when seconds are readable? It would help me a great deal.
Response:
3,03,35
